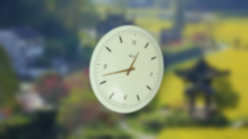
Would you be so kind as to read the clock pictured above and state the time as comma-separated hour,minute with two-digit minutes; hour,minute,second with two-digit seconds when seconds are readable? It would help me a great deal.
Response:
12,42
